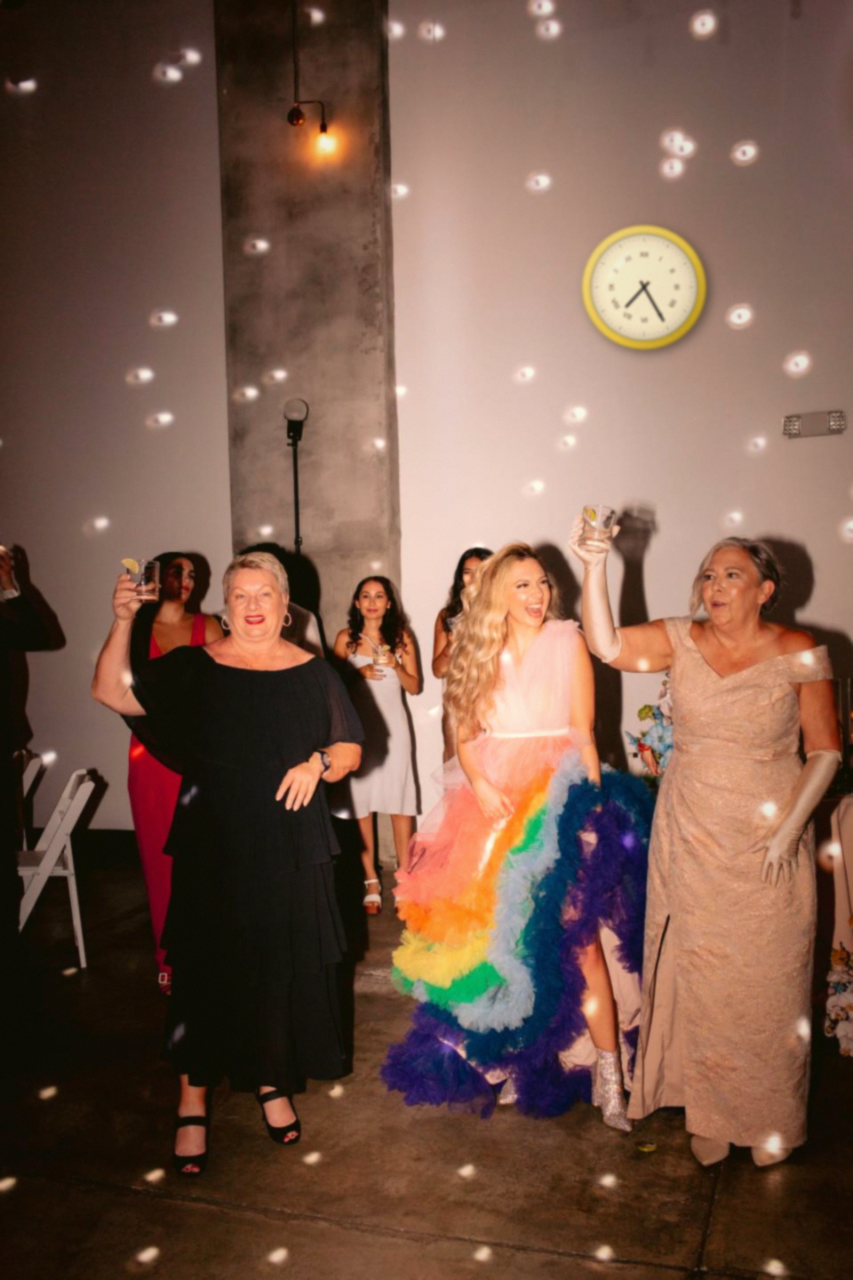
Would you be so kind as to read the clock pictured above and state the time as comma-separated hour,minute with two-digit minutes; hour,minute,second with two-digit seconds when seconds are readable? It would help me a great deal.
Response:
7,25
